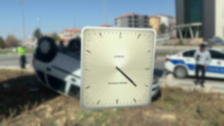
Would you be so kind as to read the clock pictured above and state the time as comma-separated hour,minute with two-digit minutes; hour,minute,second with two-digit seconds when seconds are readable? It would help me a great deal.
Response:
4,22
